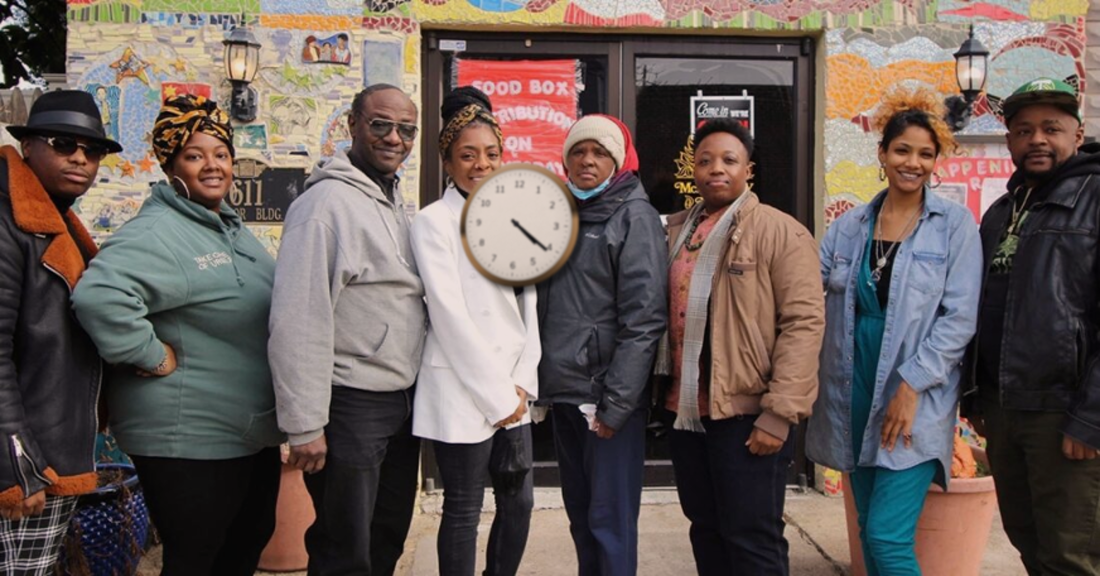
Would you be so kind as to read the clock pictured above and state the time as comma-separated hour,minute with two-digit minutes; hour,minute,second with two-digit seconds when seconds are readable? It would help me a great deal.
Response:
4,21
